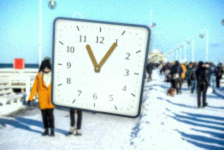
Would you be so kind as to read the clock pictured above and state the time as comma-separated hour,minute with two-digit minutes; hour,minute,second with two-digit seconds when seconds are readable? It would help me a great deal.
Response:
11,05
